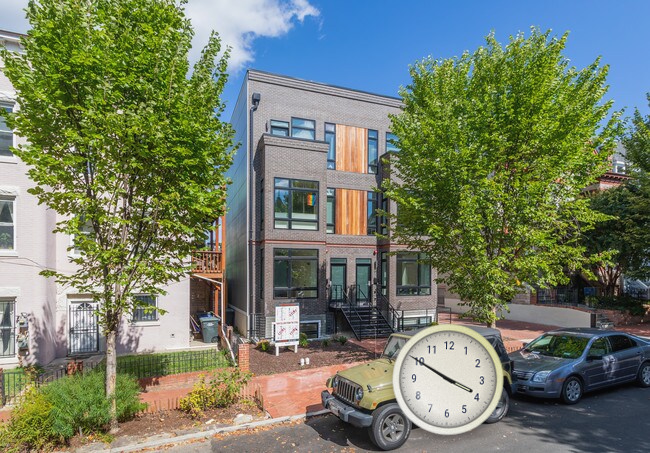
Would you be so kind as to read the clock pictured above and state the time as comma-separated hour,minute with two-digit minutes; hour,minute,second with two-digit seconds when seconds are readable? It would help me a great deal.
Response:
3,50
